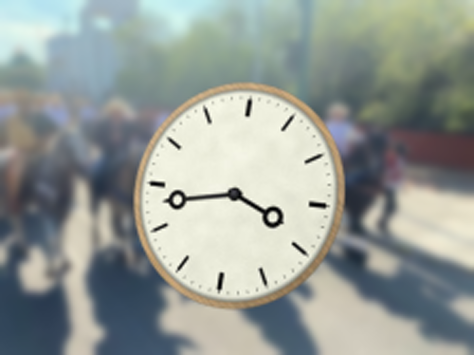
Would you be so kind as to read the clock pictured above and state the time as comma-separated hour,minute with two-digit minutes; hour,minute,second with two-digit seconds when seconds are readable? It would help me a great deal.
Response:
3,43
